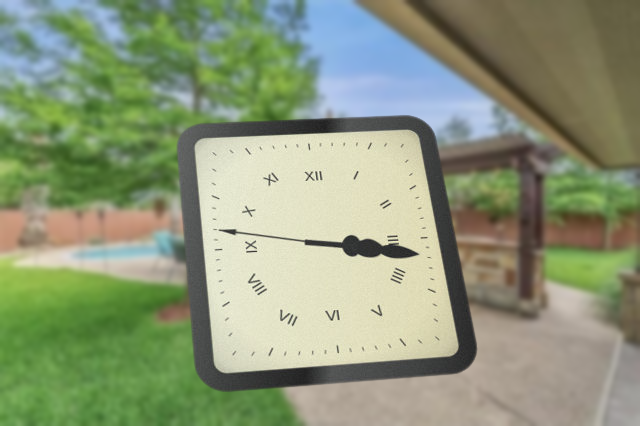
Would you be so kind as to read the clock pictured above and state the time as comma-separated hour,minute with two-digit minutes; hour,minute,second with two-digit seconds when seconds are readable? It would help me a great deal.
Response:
3,16,47
